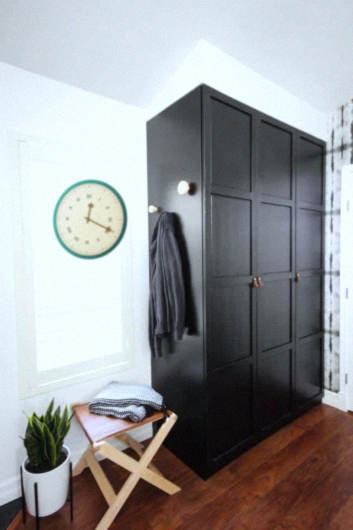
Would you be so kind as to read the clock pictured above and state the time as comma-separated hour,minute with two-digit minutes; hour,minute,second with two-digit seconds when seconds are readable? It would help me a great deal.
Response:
12,19
